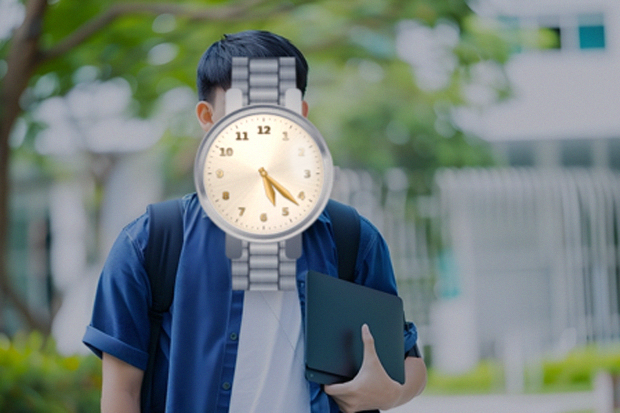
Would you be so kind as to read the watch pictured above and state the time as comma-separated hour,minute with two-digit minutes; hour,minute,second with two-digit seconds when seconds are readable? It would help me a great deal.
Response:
5,22
